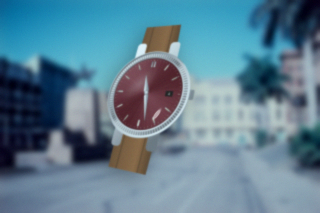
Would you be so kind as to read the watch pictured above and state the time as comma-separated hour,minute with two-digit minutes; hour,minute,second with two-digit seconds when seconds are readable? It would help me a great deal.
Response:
11,28
